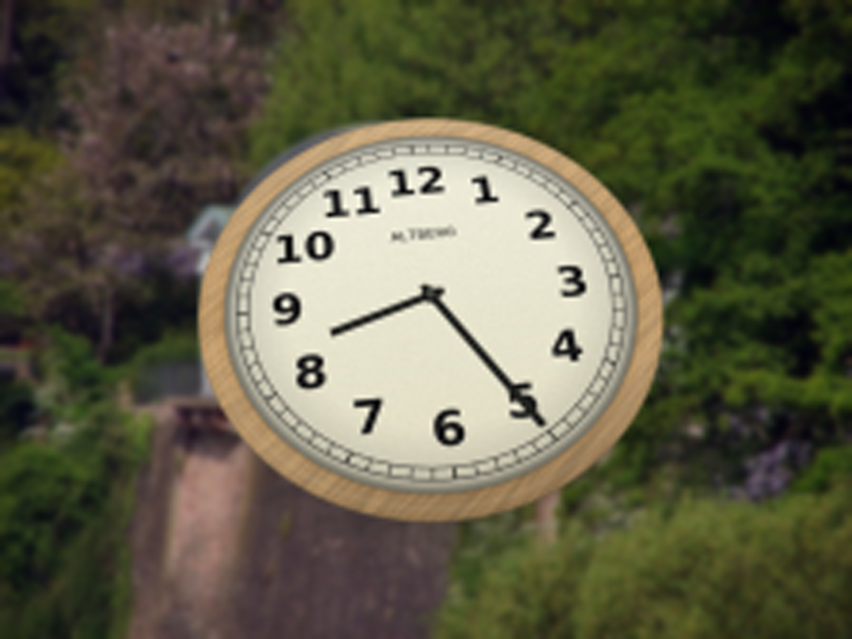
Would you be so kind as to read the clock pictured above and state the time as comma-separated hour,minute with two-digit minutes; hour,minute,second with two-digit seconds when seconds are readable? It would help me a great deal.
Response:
8,25
